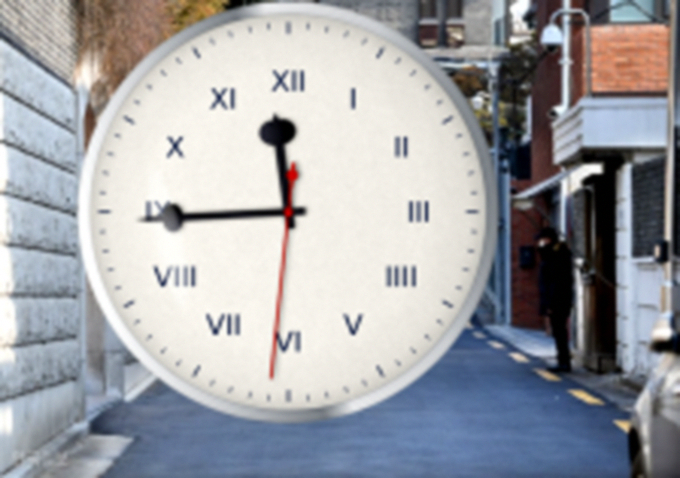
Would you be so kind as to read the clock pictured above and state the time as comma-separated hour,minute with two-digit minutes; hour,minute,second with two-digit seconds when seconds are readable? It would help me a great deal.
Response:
11,44,31
